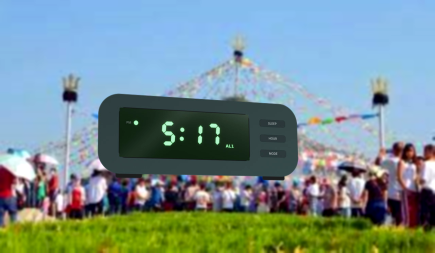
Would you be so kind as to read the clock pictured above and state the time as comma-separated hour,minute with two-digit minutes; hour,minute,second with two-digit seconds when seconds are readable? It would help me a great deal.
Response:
5,17
